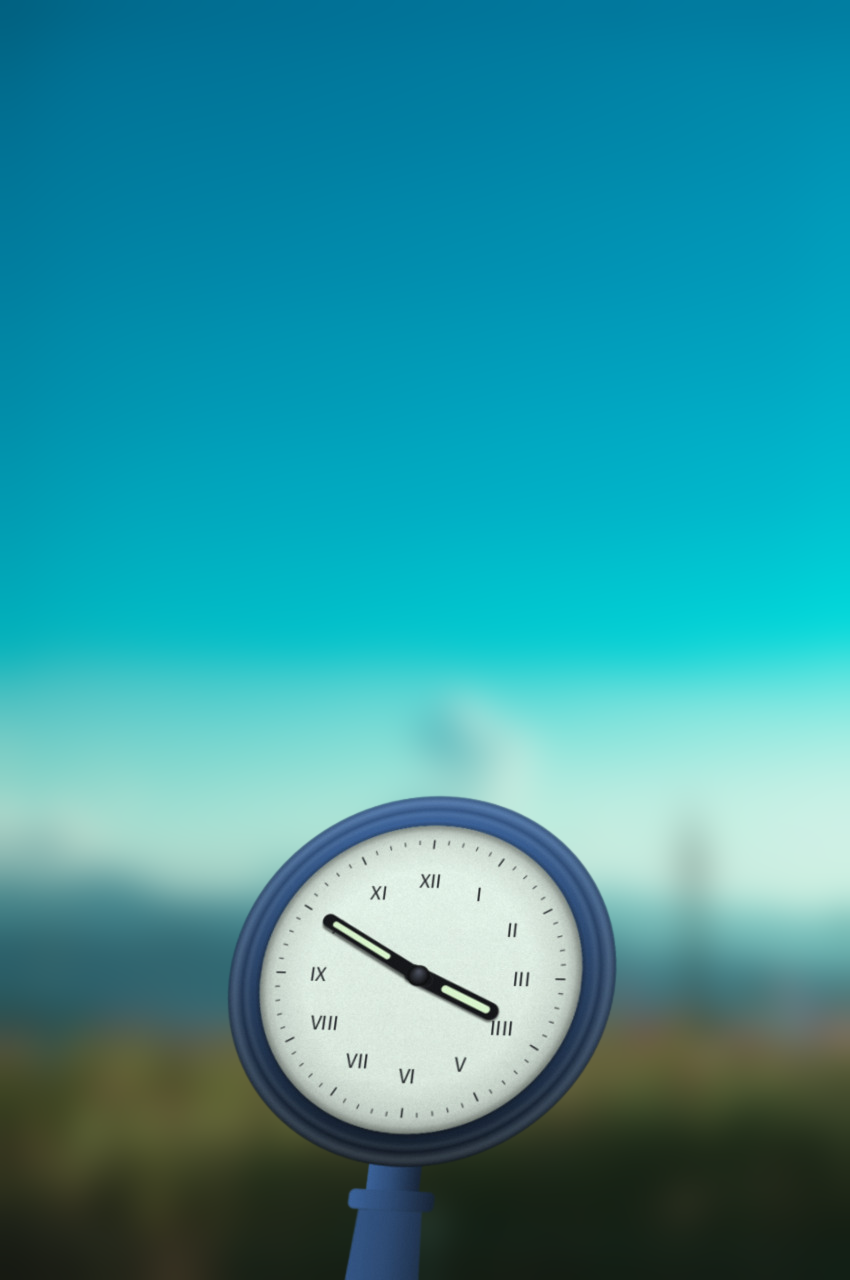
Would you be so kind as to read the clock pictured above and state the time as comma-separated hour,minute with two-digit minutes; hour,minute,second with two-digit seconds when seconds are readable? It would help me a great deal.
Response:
3,50
